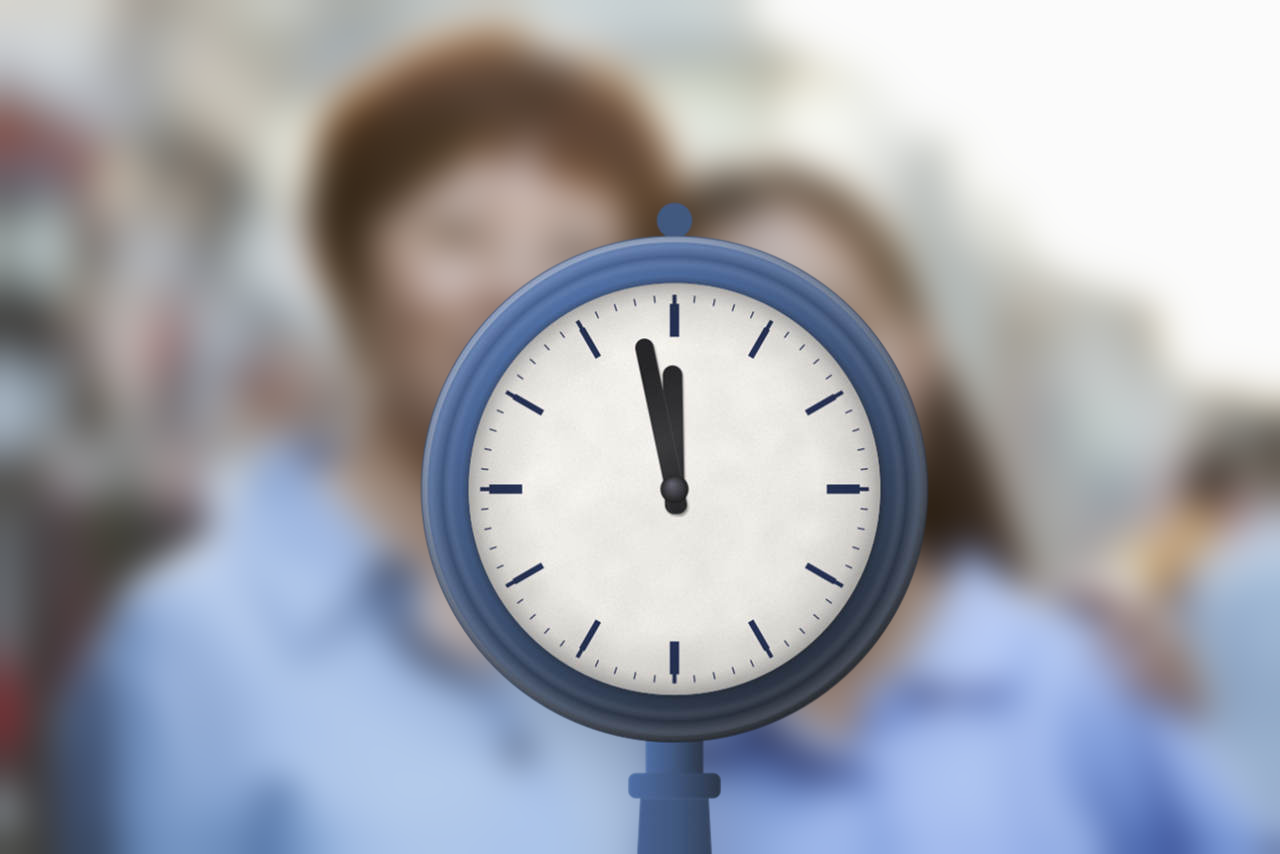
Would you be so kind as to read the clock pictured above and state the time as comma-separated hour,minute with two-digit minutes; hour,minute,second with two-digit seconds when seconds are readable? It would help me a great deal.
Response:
11,58
